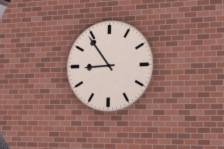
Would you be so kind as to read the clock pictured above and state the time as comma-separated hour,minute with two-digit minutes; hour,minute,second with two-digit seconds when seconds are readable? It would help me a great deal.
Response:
8,54
